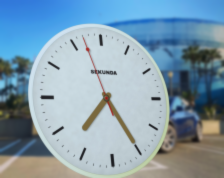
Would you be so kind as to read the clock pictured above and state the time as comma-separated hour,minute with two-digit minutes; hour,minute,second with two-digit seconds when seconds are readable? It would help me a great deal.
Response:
7,24,57
